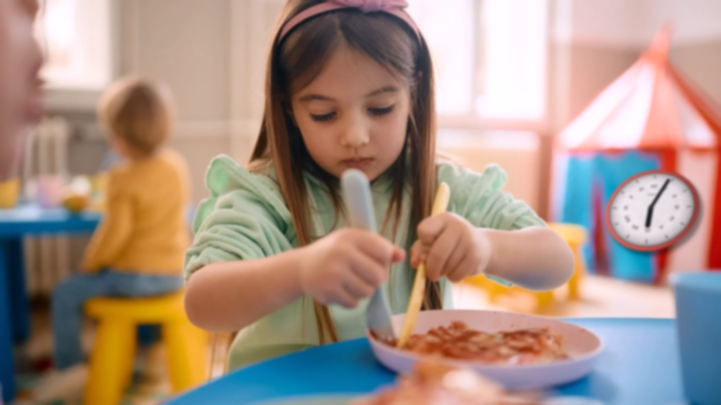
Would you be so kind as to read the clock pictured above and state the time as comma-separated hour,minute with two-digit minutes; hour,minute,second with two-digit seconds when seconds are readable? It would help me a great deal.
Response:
6,04
